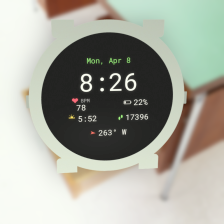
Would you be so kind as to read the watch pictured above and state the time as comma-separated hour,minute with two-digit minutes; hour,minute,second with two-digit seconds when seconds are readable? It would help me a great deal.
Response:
8,26
